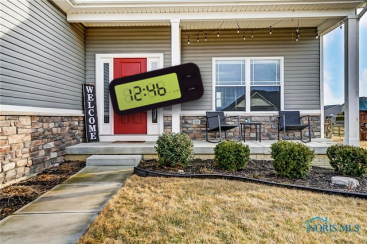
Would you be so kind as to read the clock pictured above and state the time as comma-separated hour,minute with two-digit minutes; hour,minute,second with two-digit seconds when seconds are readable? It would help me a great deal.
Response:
12,46
